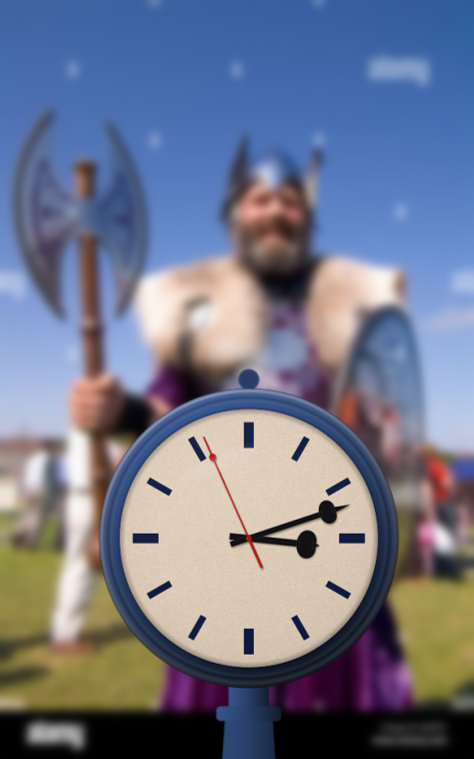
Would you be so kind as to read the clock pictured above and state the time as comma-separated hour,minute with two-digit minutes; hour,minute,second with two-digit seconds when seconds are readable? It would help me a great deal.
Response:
3,11,56
